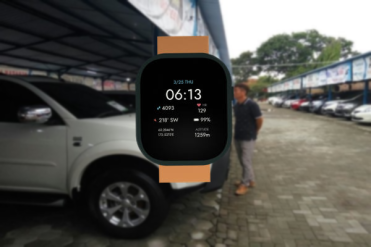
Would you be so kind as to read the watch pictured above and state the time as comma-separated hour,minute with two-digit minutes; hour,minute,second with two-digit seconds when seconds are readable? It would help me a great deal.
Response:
6,13
